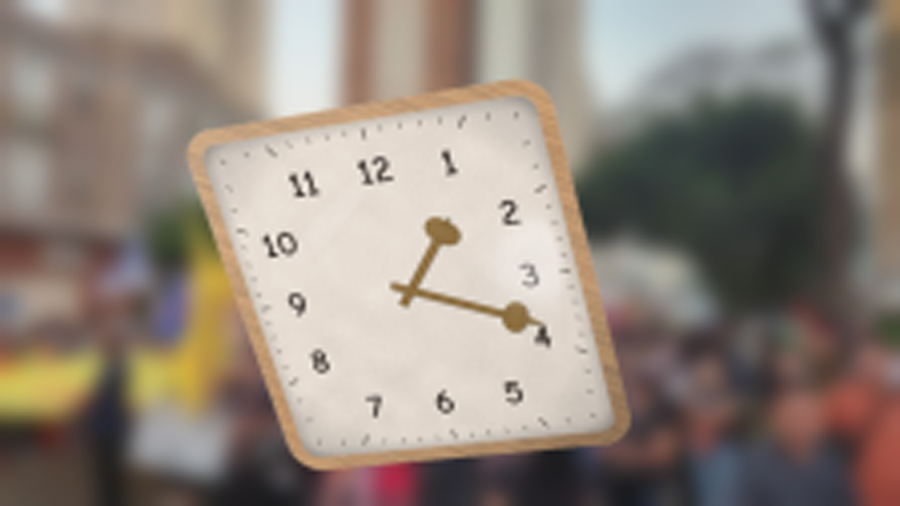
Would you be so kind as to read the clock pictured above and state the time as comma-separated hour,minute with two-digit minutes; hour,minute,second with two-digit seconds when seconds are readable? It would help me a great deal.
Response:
1,19
